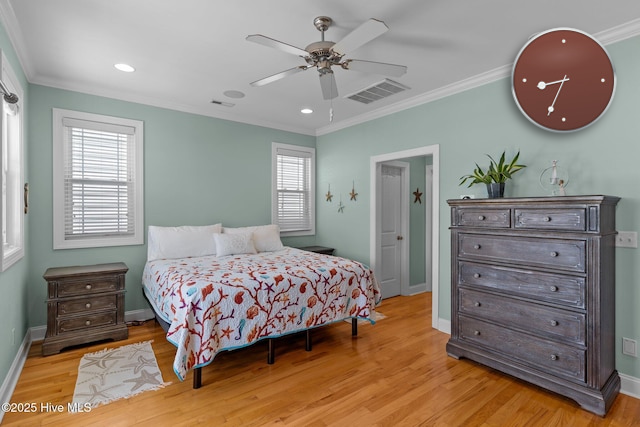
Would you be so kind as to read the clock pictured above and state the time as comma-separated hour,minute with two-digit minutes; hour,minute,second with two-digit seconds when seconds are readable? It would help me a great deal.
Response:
8,34
